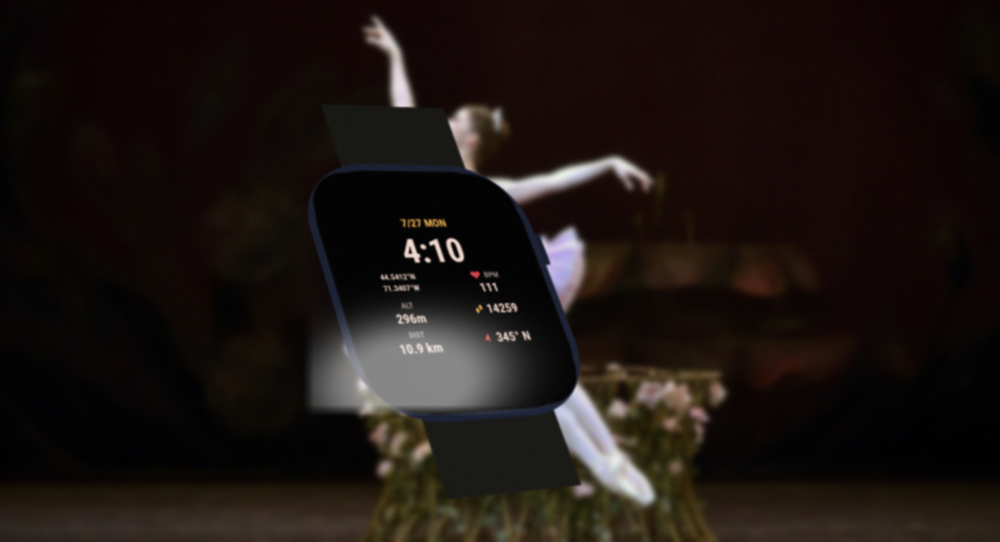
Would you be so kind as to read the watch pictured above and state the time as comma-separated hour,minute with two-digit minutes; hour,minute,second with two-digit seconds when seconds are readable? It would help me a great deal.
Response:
4,10
